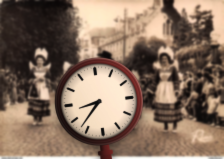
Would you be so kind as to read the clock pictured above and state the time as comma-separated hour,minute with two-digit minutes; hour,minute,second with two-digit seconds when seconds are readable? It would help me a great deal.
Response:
8,37
